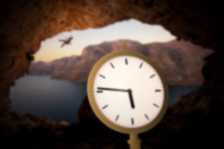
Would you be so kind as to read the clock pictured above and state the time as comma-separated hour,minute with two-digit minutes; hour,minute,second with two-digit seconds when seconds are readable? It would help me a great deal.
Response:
5,46
